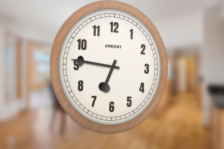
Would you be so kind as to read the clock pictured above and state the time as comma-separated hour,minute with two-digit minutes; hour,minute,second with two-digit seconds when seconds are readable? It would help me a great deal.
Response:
6,46
